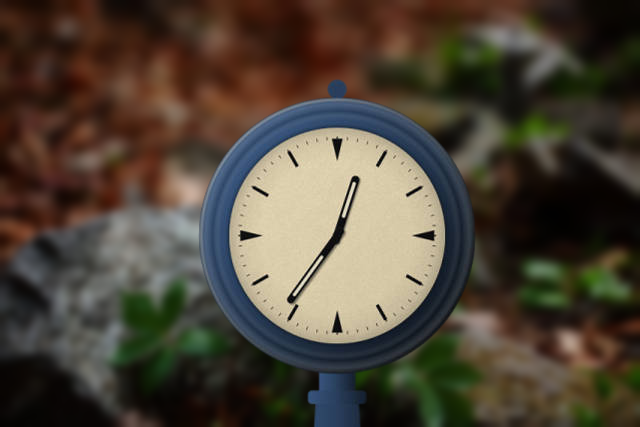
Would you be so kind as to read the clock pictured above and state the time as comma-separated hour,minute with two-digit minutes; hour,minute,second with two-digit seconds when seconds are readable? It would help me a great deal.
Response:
12,36
